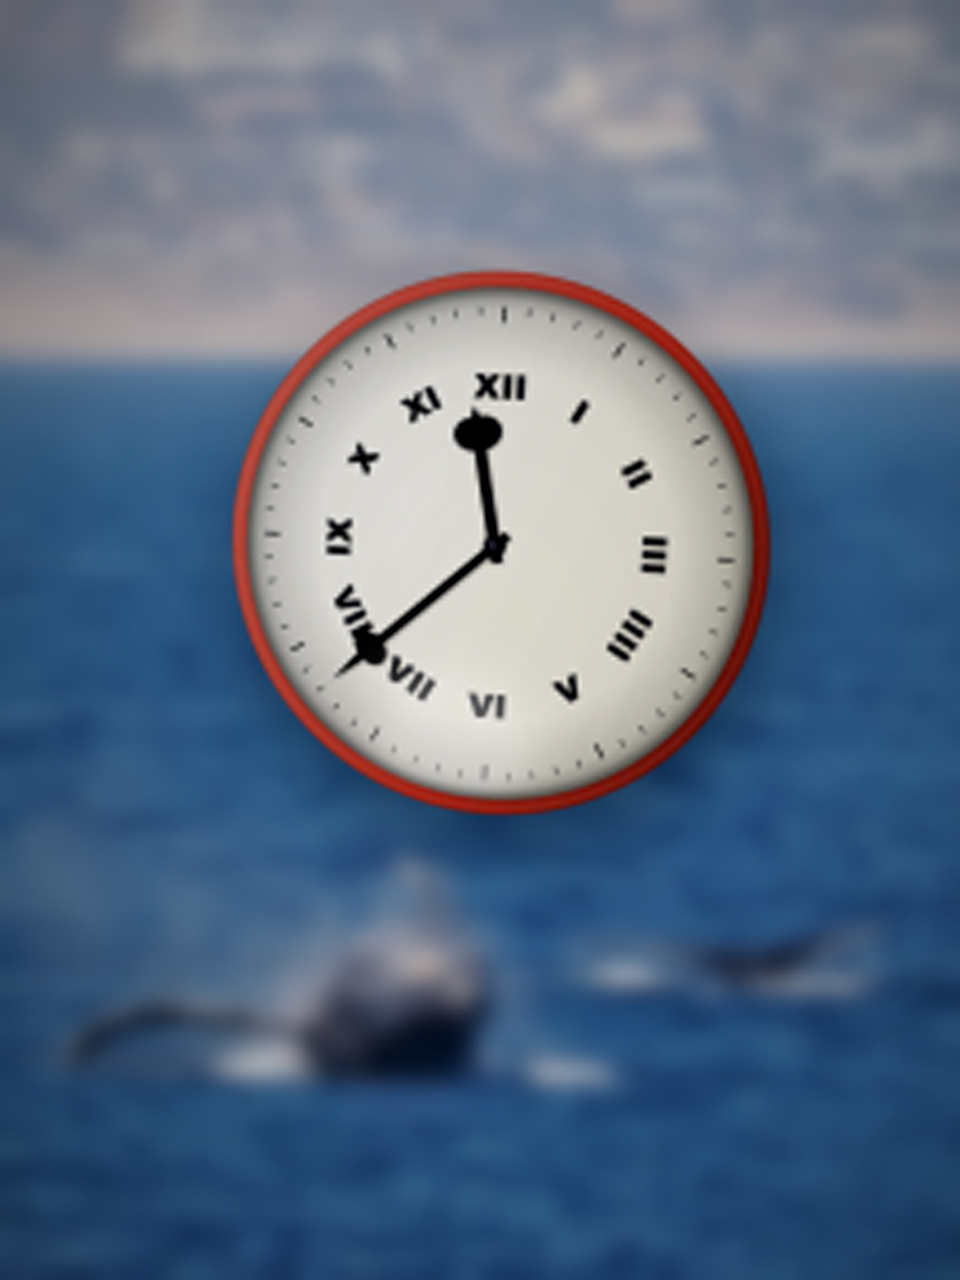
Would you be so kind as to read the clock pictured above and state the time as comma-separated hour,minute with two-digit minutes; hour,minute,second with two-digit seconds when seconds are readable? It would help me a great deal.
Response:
11,38
